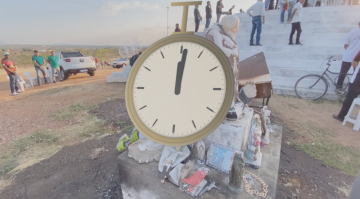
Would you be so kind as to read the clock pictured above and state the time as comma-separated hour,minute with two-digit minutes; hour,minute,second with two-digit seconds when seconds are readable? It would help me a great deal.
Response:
12,01
